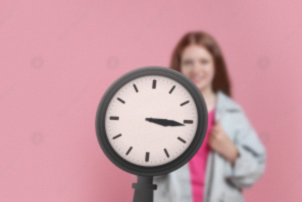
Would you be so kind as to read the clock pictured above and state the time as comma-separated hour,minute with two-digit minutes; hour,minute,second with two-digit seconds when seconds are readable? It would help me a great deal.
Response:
3,16
